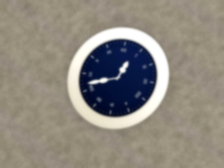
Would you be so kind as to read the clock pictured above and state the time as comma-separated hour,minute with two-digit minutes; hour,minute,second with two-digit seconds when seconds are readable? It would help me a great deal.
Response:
12,42
